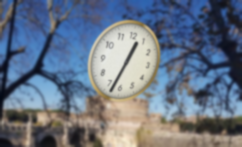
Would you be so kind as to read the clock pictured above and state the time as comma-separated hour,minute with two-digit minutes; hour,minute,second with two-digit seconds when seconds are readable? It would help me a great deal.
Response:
12,33
